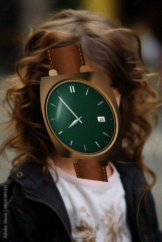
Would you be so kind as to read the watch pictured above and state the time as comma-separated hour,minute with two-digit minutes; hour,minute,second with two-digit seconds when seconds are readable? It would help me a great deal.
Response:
7,54
